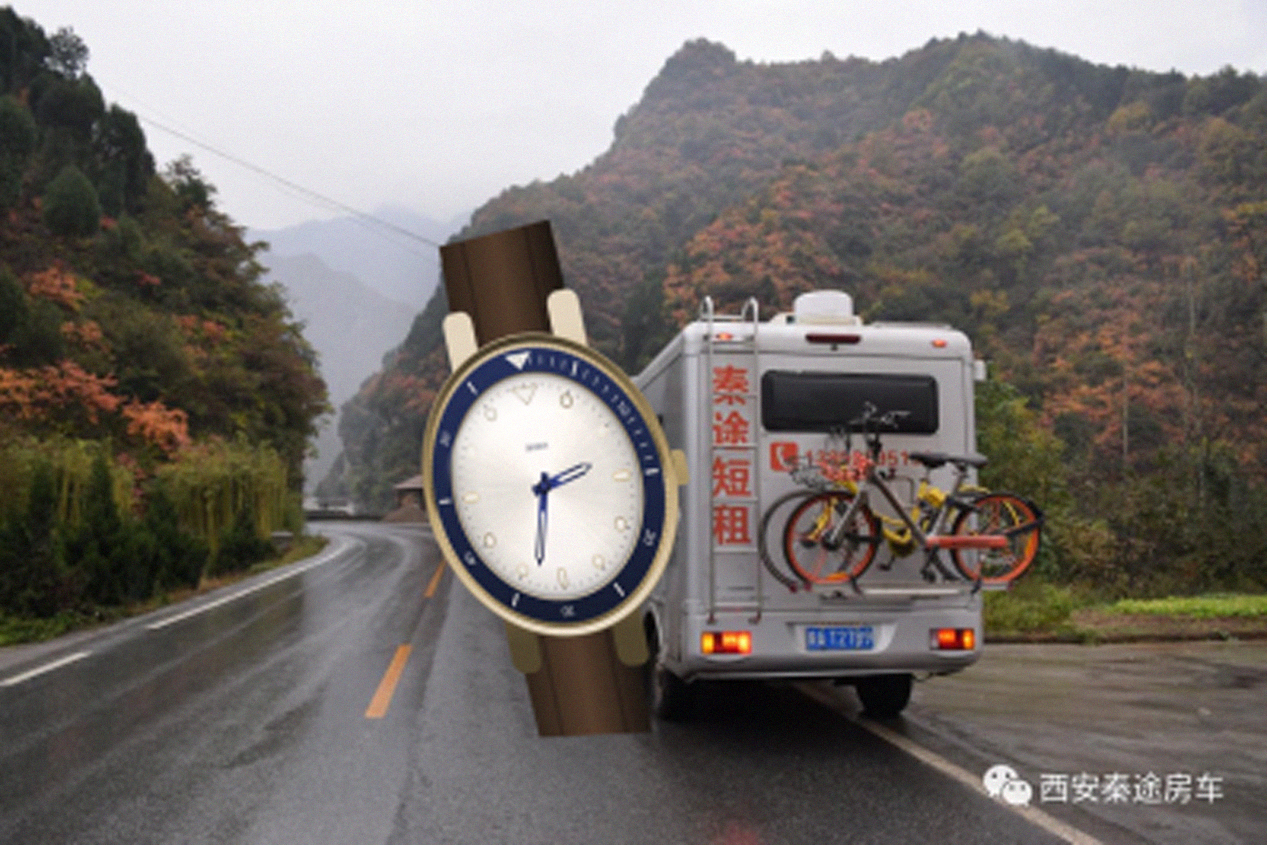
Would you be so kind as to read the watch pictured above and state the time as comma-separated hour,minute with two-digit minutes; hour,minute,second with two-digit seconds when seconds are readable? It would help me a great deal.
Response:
2,33
